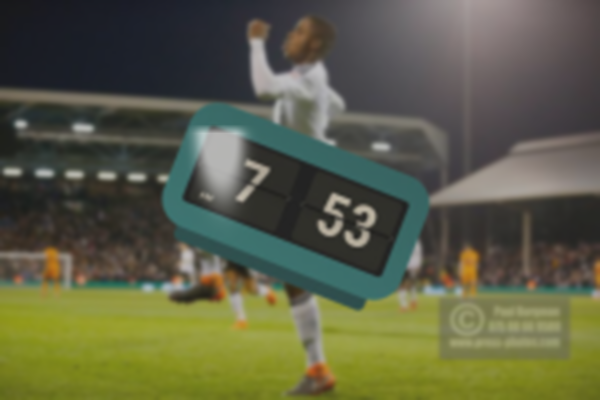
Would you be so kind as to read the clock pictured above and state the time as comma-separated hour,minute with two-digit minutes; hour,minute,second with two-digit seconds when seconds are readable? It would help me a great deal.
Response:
7,53
